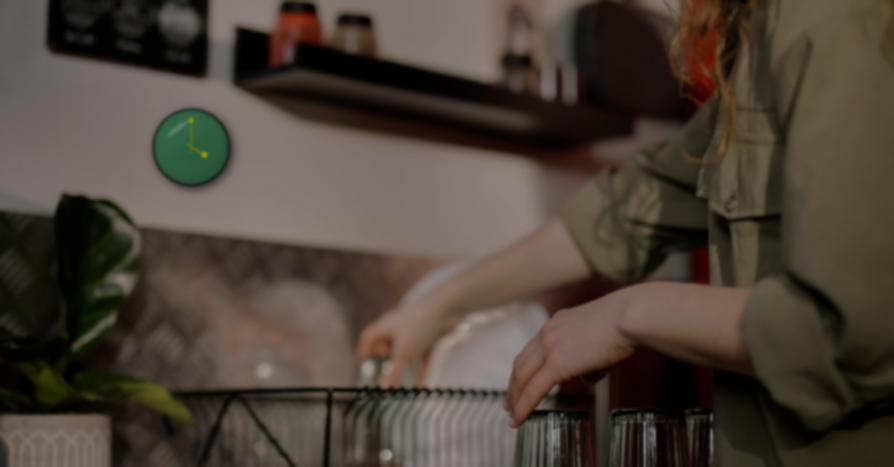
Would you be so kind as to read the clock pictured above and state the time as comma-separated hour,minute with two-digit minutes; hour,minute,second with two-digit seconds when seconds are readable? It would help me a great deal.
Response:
4,00
